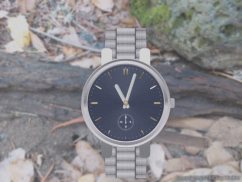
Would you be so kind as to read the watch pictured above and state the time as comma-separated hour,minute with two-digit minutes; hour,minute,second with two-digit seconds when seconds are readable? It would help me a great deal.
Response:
11,03
